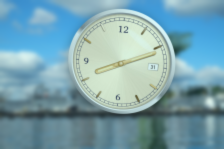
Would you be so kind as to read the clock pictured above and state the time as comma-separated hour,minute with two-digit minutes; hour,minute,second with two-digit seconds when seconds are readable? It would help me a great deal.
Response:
8,11
